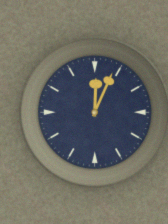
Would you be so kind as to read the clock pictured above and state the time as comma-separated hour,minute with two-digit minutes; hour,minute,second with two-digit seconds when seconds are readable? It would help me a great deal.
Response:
12,04
